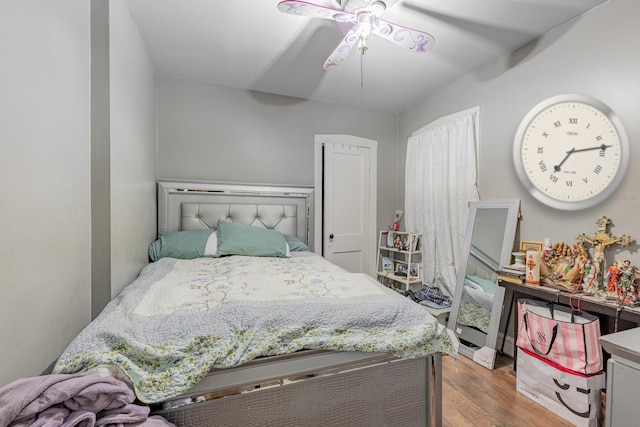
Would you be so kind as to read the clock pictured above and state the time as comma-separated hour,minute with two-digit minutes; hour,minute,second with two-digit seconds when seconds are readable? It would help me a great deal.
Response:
7,13
